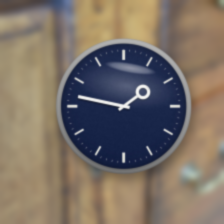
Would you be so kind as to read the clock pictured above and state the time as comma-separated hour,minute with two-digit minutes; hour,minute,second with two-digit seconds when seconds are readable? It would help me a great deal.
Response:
1,47
